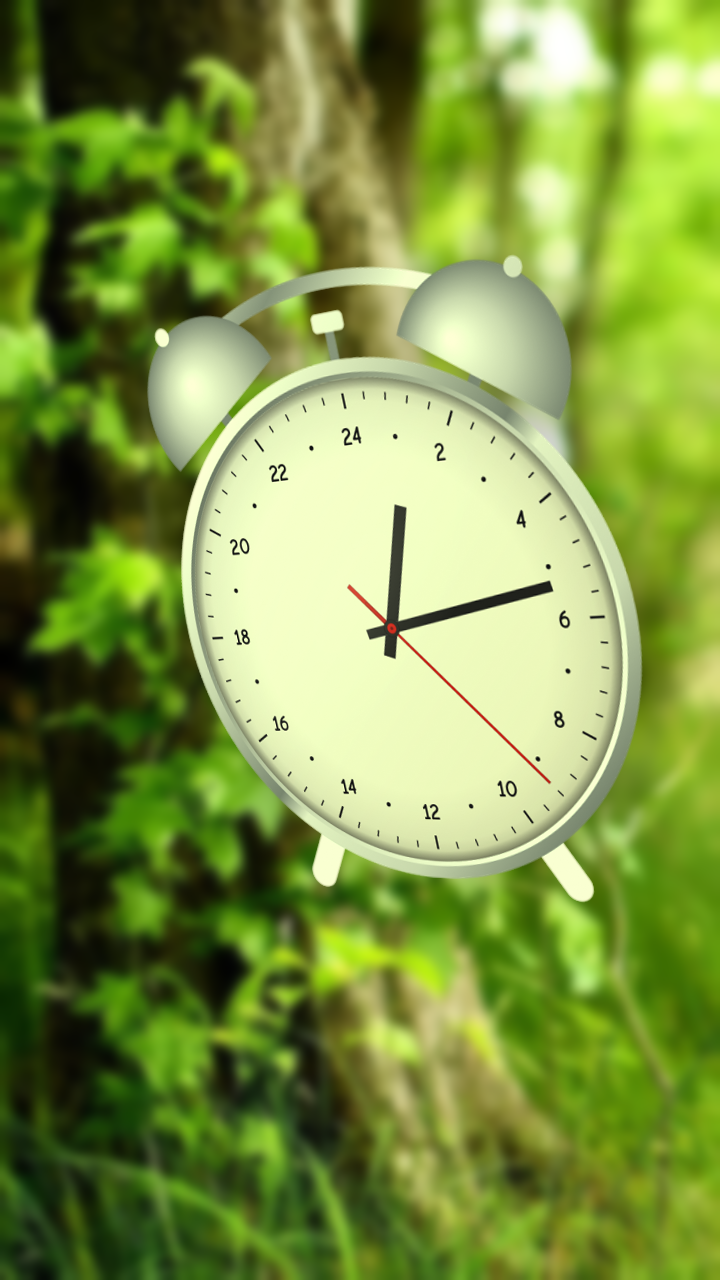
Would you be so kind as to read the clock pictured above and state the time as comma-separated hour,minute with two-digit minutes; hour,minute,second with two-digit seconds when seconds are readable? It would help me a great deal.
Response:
1,13,23
